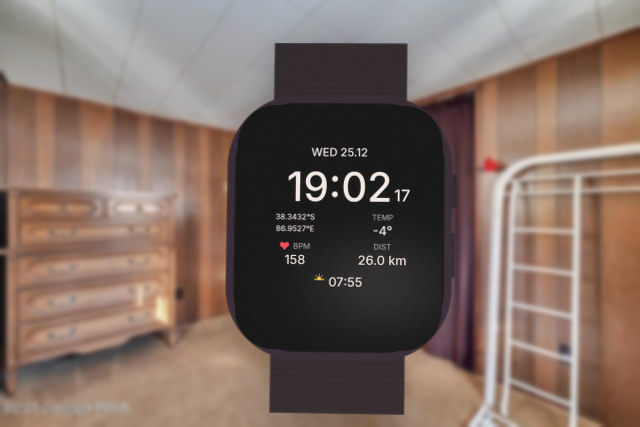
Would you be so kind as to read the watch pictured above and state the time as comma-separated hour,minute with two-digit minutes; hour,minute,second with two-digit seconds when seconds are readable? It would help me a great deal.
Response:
19,02,17
